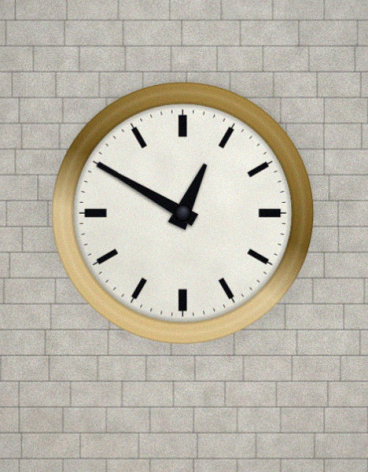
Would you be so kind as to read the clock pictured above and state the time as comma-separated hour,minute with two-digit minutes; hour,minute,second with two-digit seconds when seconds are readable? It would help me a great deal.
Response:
12,50
